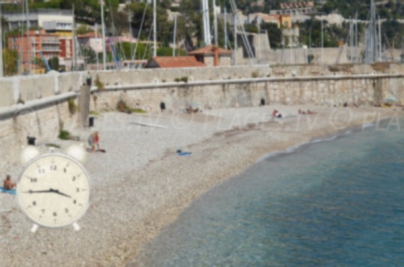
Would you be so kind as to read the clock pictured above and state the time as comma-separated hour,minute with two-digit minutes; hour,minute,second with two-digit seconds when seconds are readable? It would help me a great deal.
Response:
3,45
